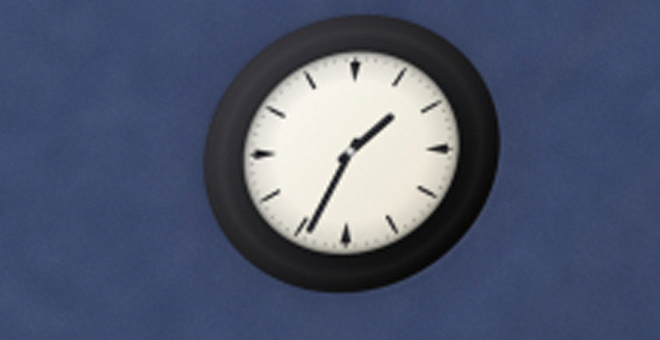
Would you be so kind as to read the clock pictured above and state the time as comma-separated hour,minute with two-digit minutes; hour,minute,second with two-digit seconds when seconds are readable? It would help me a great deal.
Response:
1,34
